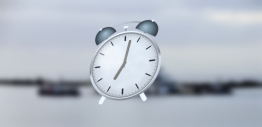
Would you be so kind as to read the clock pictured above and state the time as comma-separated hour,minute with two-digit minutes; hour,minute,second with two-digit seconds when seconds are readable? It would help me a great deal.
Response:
7,02
